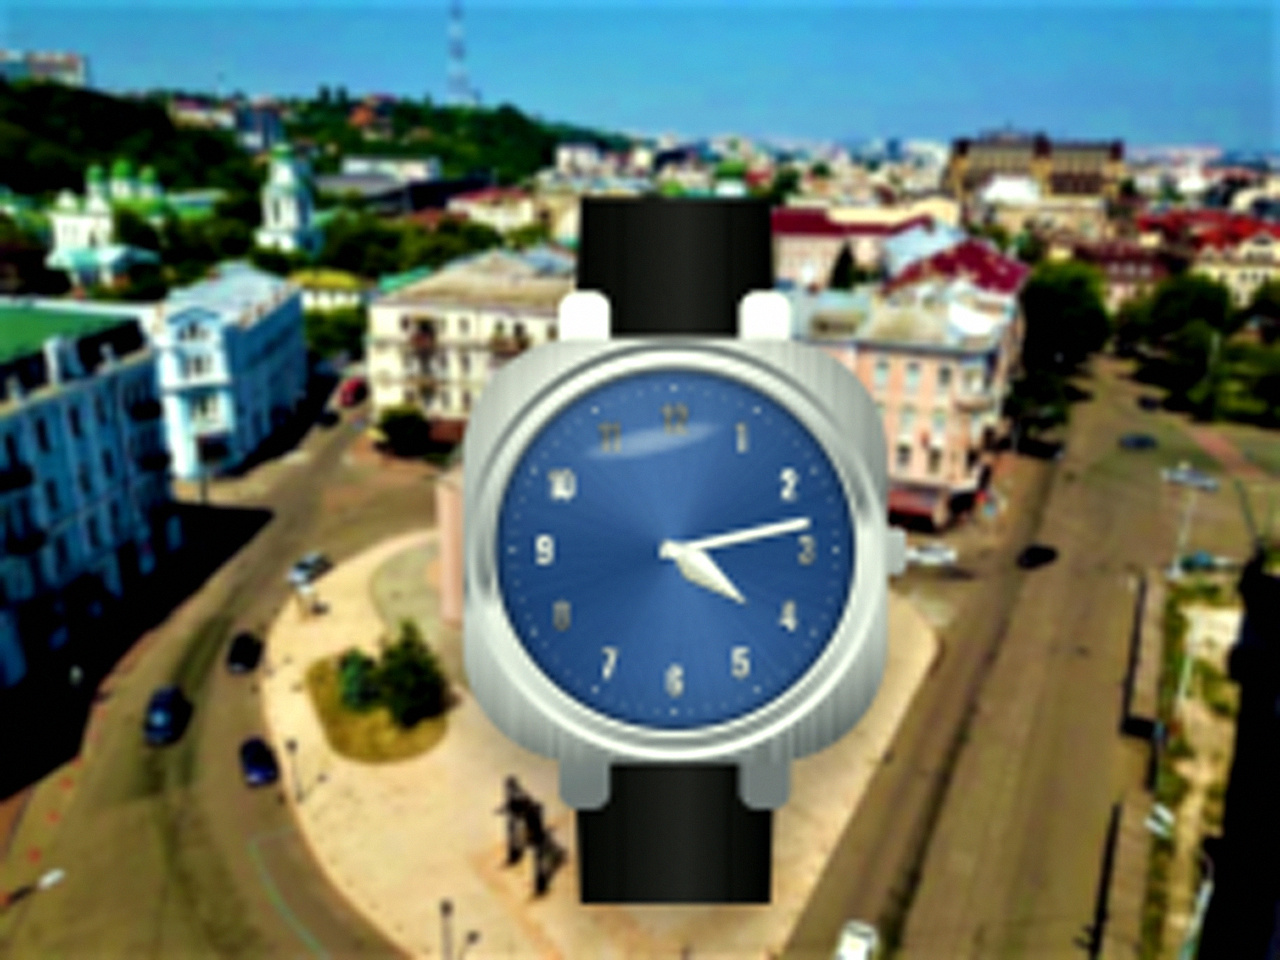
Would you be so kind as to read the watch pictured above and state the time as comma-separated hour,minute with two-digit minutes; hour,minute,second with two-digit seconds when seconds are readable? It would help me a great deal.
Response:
4,13
